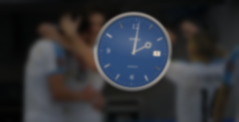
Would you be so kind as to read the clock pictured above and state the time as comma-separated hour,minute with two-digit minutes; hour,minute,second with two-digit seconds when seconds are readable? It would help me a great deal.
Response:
2,01
